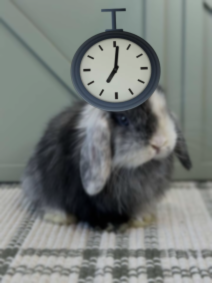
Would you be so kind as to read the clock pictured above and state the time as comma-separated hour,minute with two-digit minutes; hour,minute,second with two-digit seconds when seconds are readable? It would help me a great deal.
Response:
7,01
